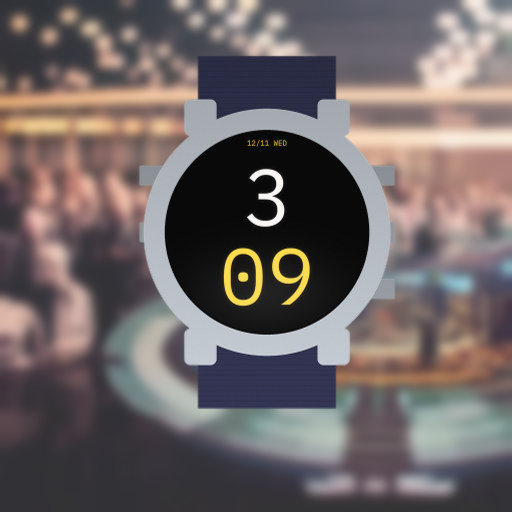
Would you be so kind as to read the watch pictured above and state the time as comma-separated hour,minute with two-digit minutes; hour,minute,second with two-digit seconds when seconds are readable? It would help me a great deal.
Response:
3,09
